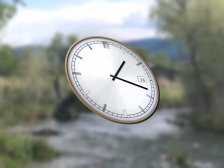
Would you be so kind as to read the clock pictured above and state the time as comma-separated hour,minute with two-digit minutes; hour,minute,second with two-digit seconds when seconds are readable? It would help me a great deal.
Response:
1,18
